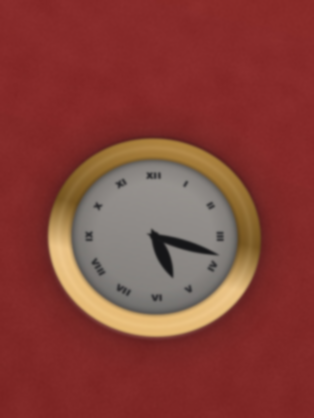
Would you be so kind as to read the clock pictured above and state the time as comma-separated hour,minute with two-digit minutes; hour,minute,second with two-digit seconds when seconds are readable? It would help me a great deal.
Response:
5,18
